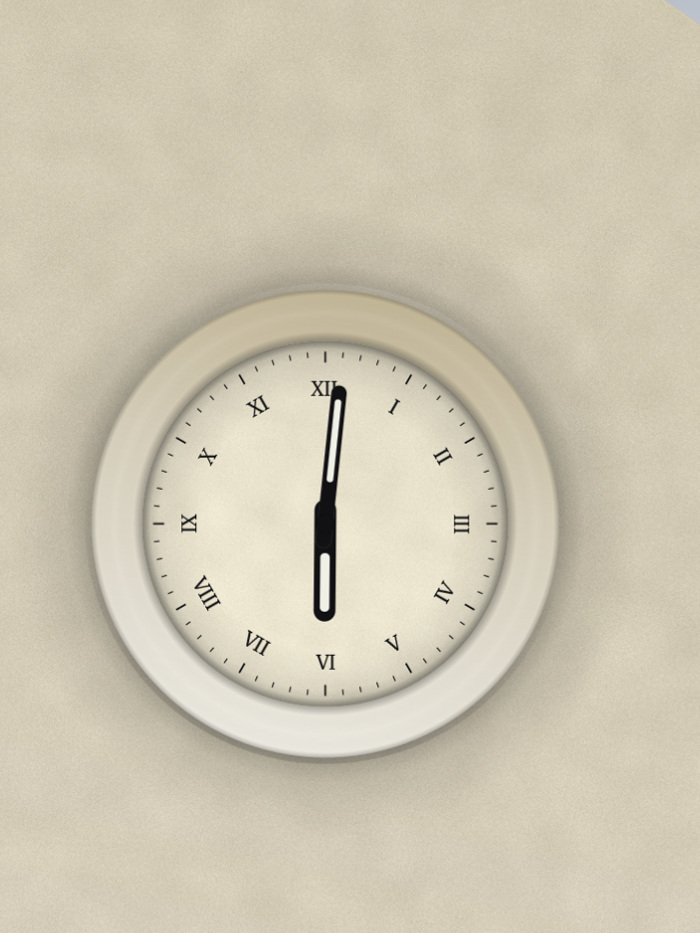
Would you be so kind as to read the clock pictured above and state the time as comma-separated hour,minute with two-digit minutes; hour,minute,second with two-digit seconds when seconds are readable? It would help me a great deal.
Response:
6,01
